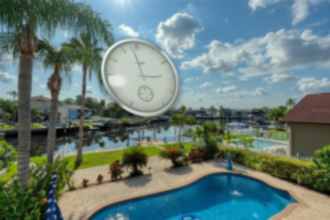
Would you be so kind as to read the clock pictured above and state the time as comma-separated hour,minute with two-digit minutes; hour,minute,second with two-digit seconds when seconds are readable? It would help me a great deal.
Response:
2,58
